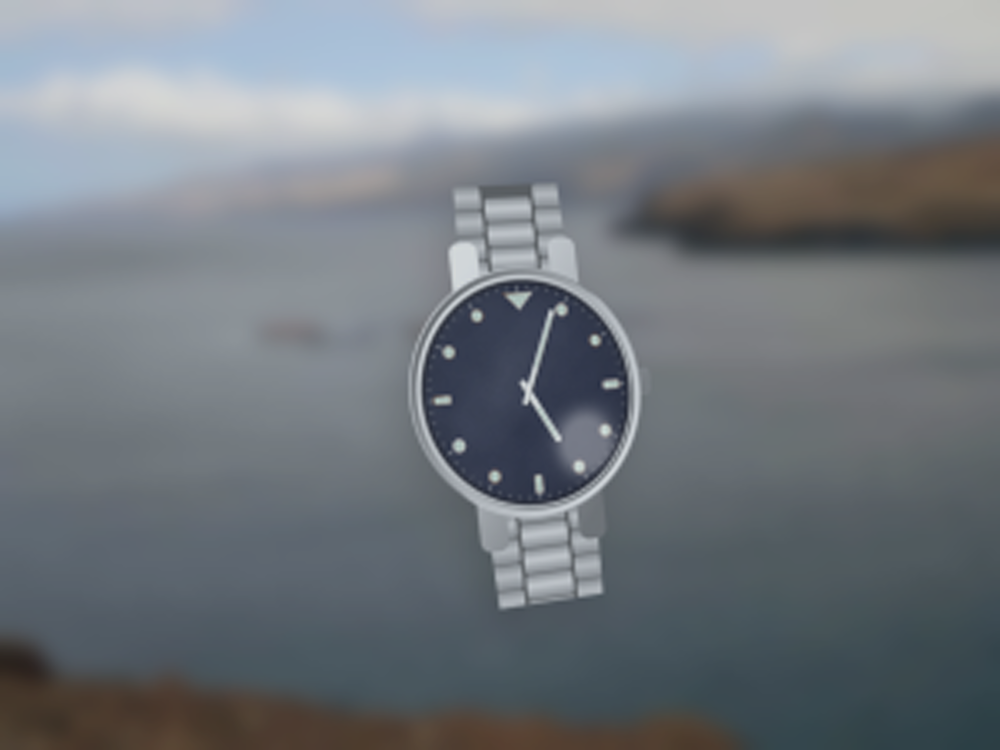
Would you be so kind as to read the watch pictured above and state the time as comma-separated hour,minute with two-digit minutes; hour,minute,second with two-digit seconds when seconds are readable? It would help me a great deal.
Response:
5,04
